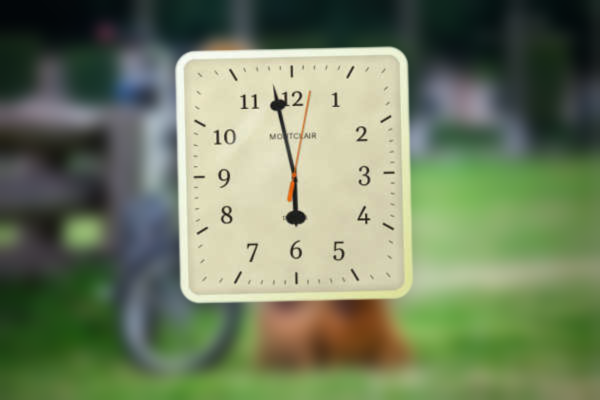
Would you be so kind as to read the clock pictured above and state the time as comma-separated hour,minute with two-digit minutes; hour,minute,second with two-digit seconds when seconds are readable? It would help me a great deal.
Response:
5,58,02
